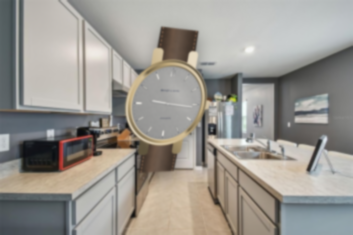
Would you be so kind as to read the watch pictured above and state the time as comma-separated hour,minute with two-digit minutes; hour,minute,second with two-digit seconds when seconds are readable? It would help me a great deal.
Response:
9,16
